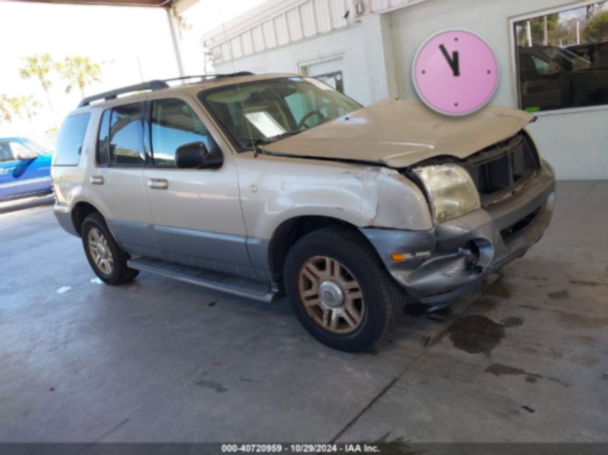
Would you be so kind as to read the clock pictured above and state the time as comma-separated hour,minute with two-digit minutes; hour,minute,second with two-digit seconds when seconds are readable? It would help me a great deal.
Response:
11,55
